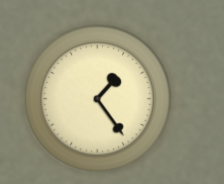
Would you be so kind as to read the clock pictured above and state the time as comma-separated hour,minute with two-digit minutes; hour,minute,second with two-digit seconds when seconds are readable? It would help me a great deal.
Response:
1,24
